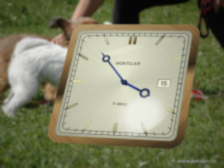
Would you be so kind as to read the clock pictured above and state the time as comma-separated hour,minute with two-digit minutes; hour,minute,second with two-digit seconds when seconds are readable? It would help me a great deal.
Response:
3,53
